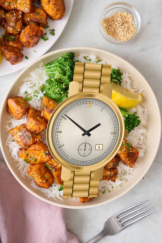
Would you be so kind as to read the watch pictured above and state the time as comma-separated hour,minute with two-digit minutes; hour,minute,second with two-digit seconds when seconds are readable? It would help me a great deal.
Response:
1,51
